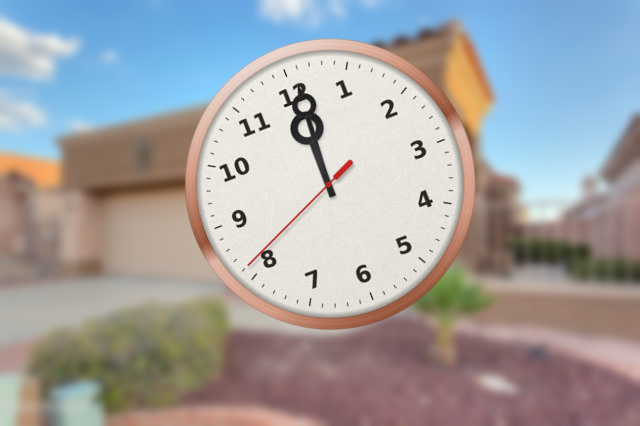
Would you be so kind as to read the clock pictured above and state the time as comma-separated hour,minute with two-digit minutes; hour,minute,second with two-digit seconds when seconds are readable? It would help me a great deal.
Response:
12,00,41
